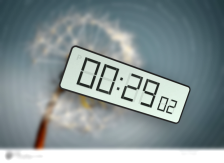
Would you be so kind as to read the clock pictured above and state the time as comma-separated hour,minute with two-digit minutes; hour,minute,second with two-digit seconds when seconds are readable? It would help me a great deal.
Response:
0,29,02
